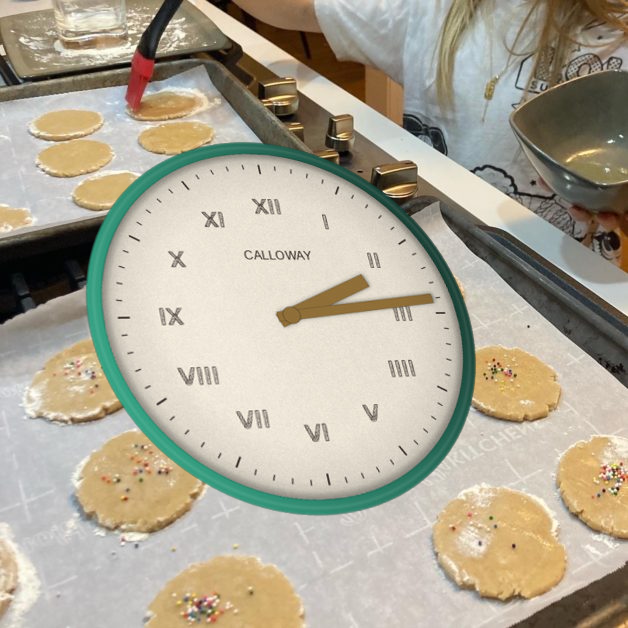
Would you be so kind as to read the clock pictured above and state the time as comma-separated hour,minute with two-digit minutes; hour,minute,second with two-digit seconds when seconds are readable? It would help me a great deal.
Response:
2,14
